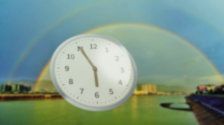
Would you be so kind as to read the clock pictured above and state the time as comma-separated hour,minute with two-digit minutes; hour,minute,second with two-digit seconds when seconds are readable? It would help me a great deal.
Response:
5,55
